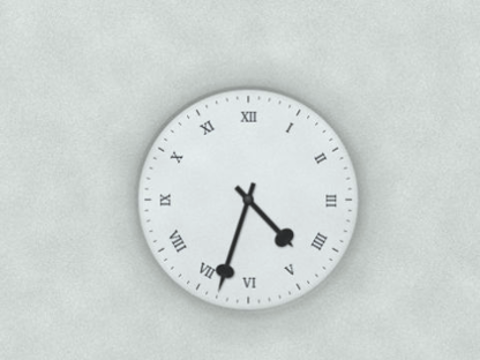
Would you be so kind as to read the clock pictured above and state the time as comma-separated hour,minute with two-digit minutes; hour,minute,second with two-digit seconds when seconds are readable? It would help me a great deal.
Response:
4,33
